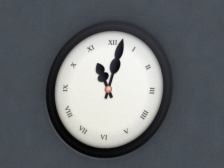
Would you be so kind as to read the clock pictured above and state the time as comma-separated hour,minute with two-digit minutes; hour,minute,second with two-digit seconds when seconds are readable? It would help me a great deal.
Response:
11,02
